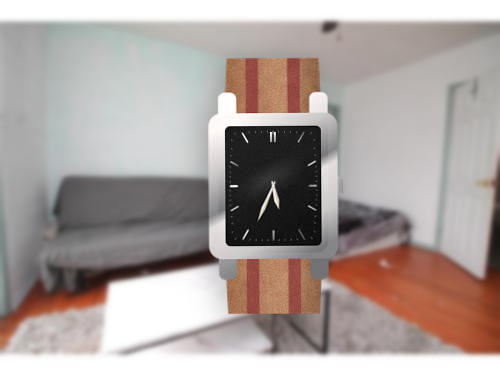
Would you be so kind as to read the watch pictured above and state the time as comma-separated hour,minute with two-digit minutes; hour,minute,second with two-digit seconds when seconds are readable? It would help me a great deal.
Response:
5,34
